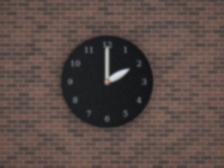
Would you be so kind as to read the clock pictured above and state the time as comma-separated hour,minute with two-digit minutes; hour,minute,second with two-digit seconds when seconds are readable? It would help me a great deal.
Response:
2,00
